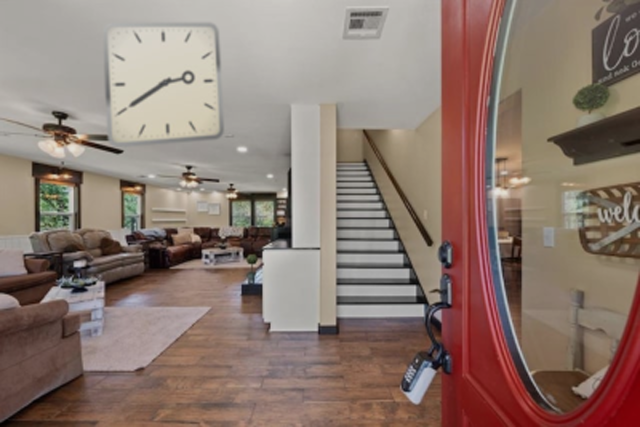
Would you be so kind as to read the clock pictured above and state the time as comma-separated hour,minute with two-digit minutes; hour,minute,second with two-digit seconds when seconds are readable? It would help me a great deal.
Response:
2,40
